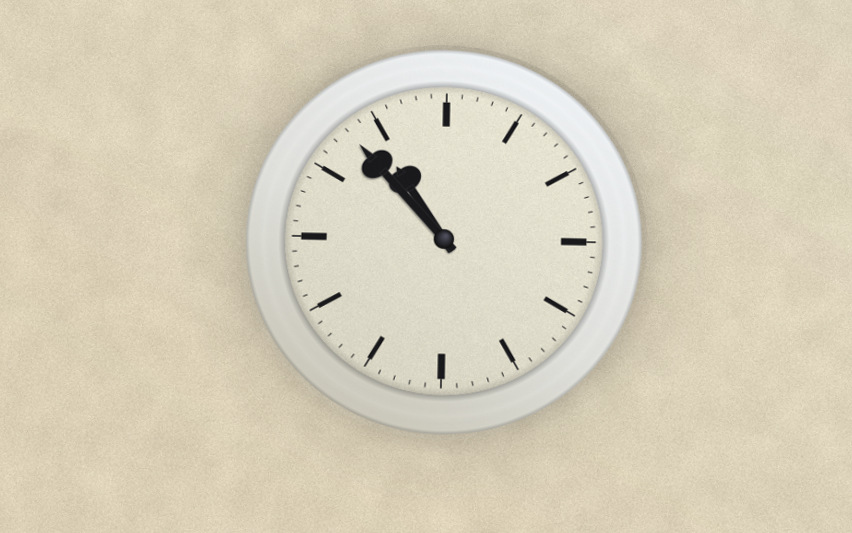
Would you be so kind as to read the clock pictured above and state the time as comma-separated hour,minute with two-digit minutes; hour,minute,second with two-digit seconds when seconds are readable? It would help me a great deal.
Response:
10,53
